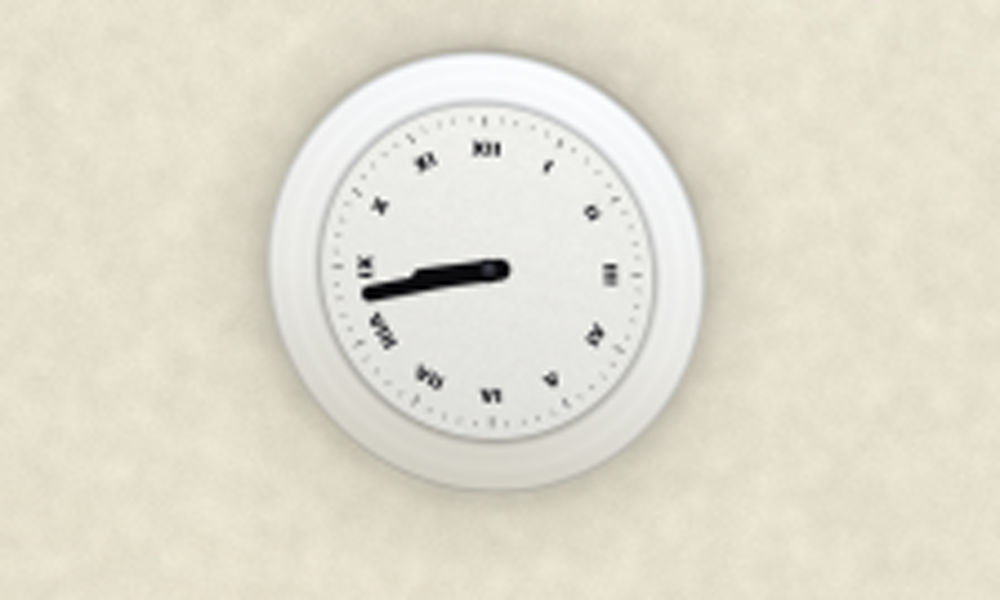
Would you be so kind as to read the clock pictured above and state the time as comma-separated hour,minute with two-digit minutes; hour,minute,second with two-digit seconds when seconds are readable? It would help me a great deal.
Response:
8,43
